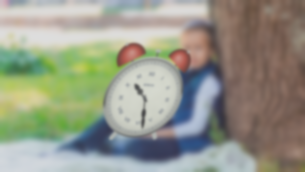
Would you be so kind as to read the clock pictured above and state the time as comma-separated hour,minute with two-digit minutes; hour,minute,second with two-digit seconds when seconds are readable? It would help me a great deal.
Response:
10,28
